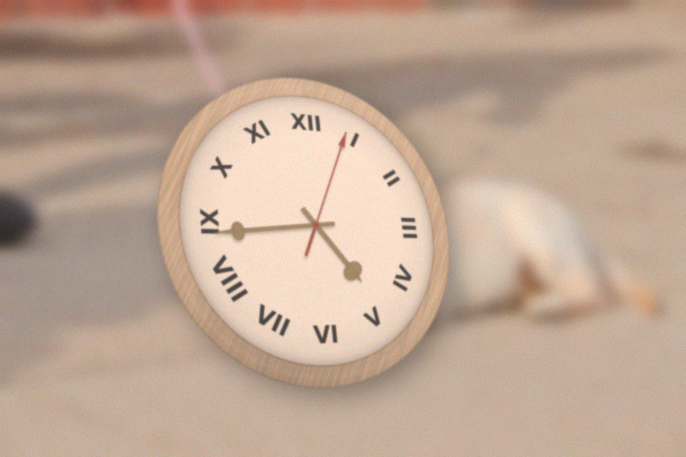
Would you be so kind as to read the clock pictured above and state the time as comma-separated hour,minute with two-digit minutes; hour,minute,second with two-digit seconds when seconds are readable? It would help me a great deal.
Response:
4,44,04
